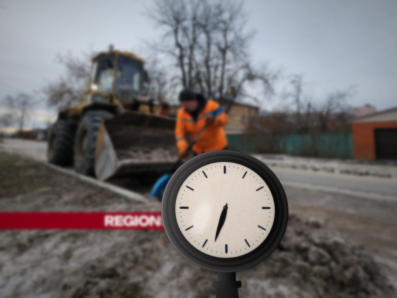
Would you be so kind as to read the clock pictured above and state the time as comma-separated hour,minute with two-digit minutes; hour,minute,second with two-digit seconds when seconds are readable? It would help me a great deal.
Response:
6,33
